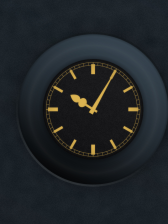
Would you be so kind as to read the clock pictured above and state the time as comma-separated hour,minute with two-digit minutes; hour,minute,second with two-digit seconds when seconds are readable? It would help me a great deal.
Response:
10,05
